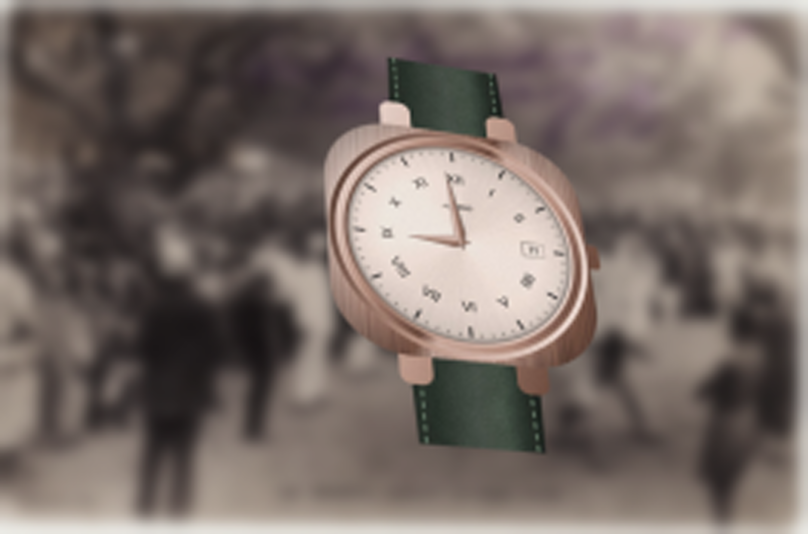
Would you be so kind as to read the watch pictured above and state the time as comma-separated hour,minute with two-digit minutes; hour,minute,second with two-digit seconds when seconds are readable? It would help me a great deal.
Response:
8,59
